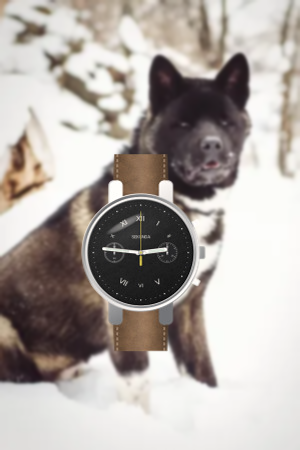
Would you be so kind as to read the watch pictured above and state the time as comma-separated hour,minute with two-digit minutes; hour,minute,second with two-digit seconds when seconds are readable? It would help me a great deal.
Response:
2,46
